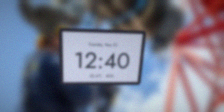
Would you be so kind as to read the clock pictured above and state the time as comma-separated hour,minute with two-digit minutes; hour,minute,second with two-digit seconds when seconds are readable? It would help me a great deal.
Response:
12,40
